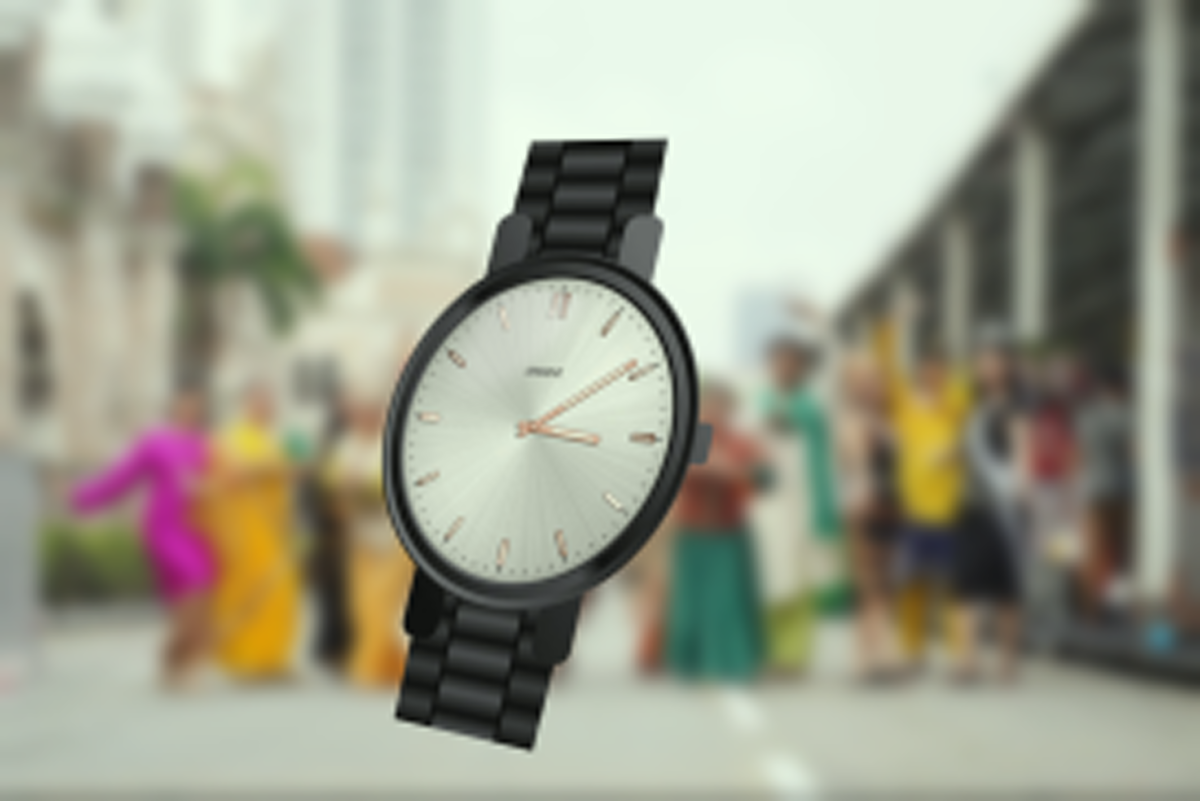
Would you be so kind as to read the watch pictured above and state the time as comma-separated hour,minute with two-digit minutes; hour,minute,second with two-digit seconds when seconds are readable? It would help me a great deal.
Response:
3,09
